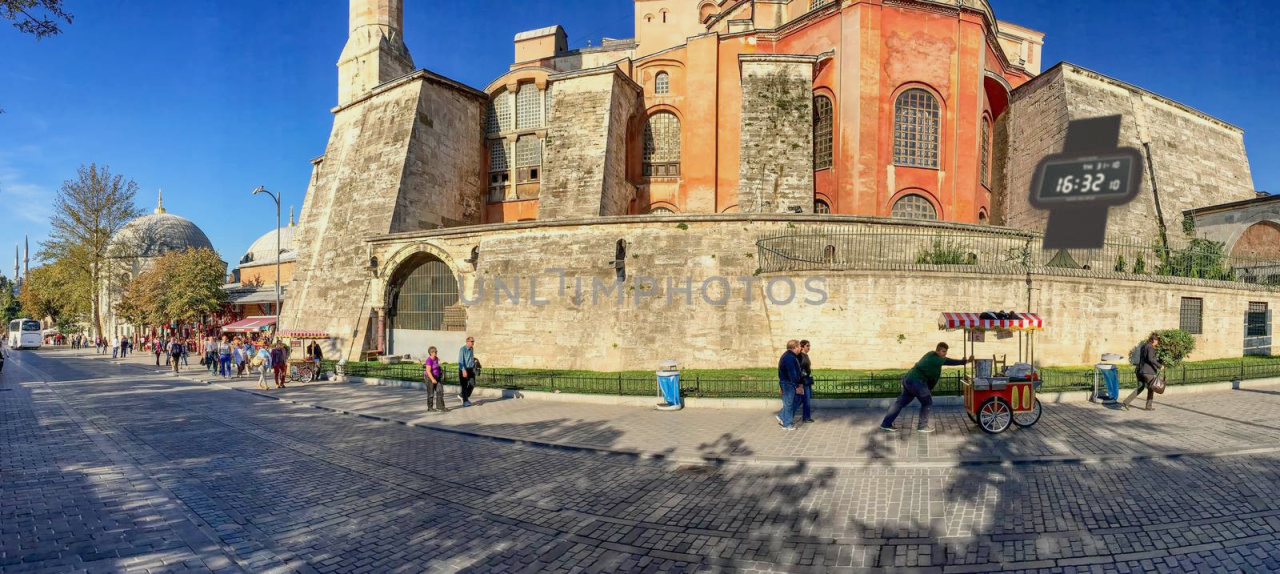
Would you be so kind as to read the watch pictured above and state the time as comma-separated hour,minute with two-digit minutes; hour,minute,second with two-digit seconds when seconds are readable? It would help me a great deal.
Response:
16,32
